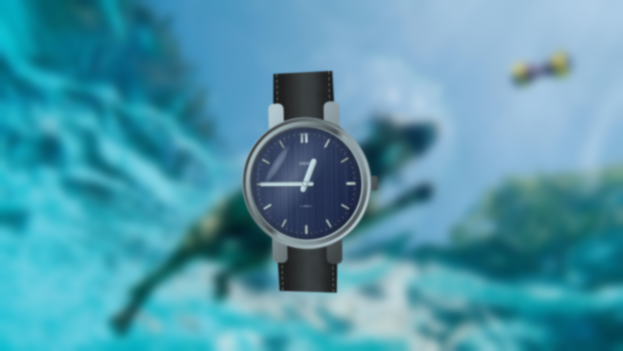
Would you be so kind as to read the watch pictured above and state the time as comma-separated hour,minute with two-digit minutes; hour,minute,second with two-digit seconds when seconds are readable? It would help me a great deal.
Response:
12,45
